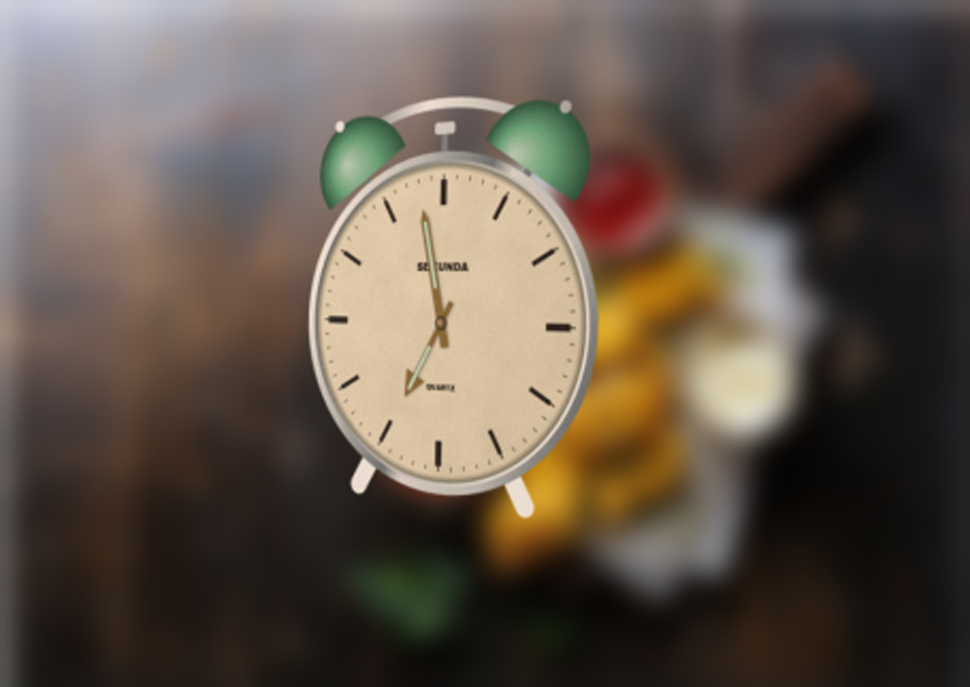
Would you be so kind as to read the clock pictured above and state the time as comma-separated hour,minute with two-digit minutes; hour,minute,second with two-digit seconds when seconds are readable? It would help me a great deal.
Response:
6,58
